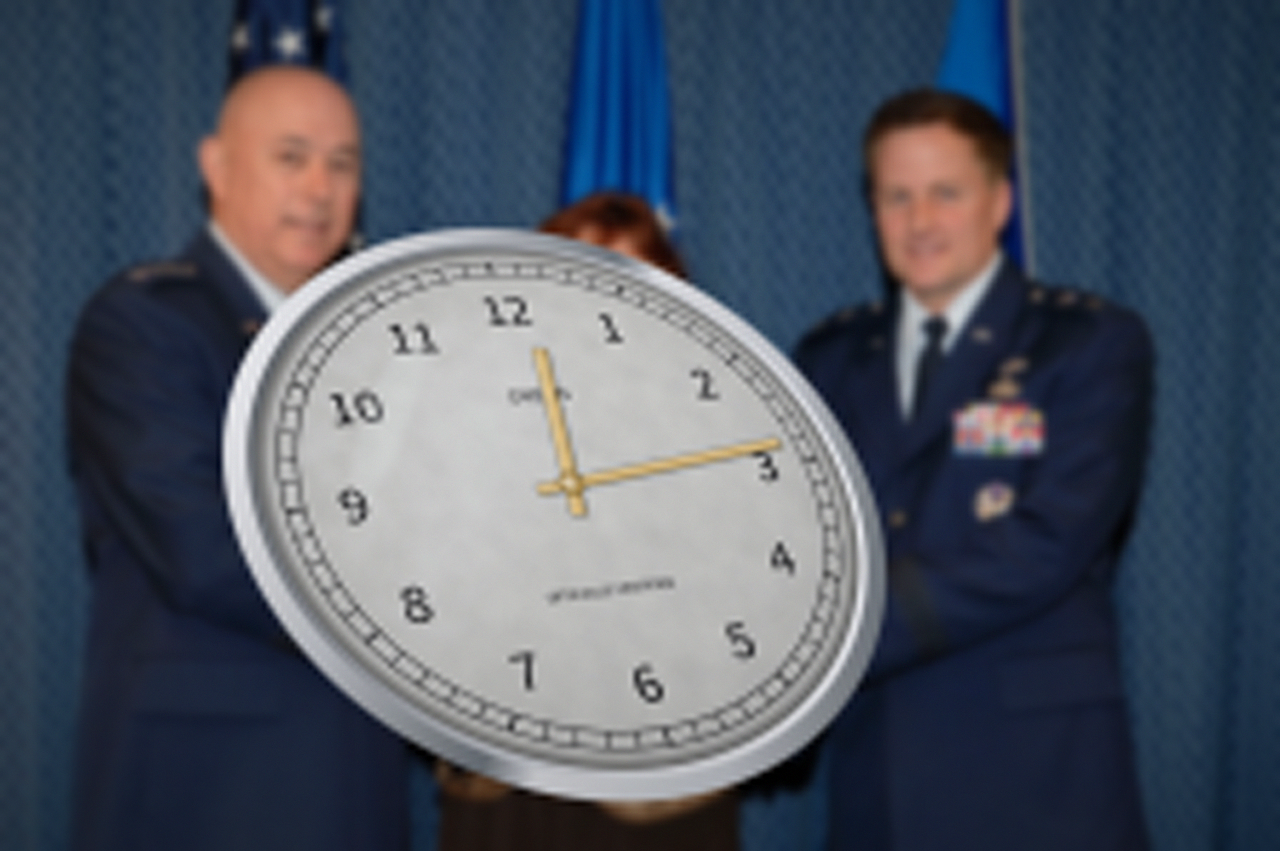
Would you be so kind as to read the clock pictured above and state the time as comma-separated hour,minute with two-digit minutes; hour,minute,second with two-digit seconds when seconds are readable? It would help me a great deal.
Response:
12,14
